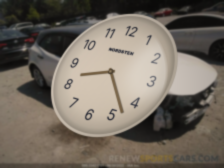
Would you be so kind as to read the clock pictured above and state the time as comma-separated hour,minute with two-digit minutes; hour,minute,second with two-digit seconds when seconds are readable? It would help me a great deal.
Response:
8,23
